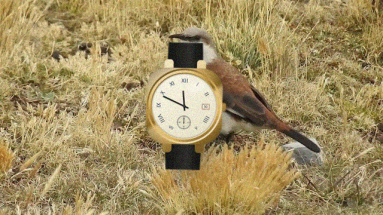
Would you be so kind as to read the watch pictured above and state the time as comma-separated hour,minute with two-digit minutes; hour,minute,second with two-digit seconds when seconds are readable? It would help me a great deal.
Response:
11,49
